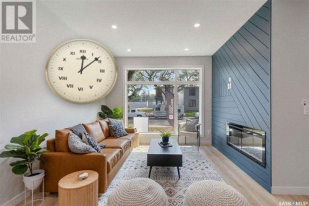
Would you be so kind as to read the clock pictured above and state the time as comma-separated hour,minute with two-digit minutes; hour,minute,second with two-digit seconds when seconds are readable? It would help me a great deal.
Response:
12,08
